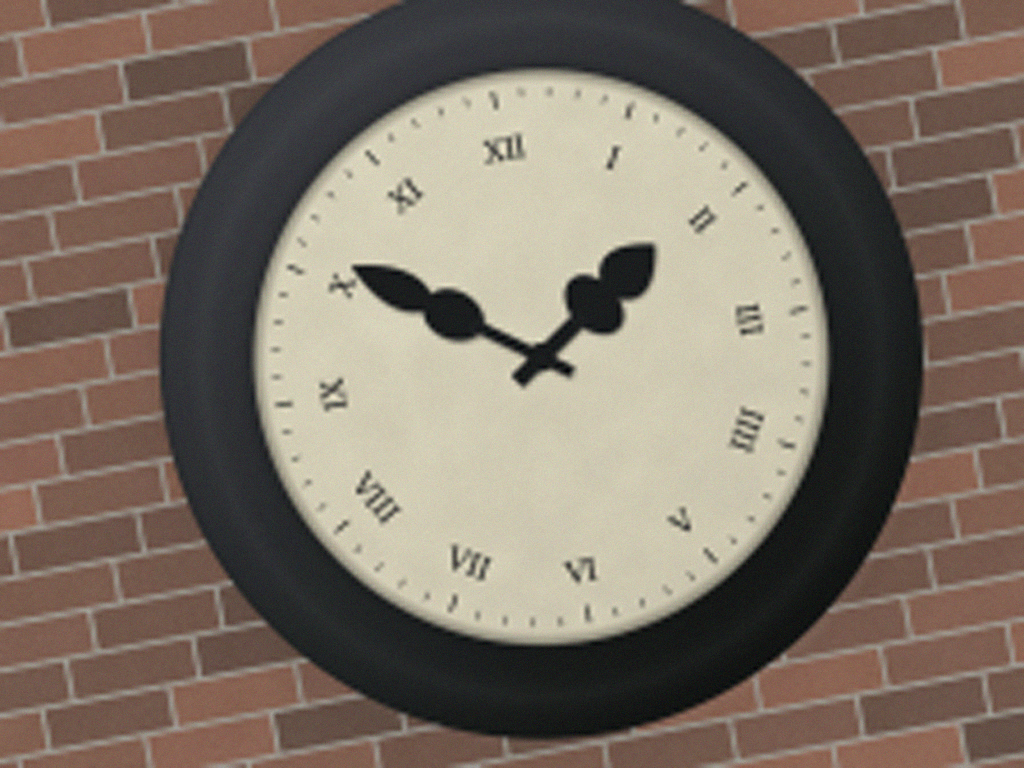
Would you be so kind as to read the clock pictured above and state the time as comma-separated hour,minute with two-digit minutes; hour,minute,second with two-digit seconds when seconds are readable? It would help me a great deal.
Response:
1,51
